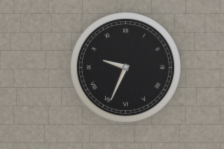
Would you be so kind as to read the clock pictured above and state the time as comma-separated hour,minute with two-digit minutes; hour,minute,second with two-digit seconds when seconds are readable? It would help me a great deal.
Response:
9,34
